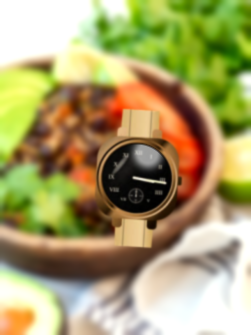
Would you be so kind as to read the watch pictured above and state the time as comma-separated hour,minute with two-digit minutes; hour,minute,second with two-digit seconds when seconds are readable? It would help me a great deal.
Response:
3,16
